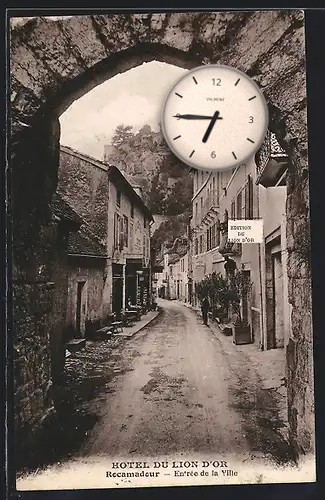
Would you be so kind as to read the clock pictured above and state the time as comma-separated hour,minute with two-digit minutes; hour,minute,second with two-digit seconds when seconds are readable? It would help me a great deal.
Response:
6,45
